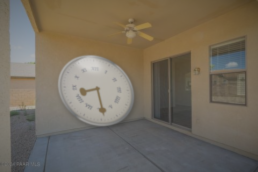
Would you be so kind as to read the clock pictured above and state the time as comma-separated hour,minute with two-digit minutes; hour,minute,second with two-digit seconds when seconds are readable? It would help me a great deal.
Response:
8,29
